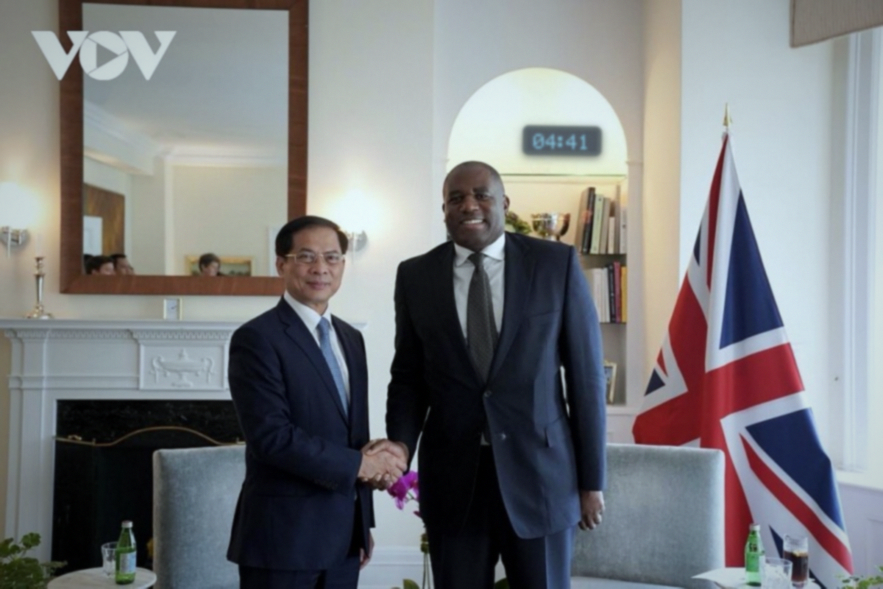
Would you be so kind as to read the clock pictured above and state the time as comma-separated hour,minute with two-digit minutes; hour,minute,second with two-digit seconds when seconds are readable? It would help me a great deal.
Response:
4,41
